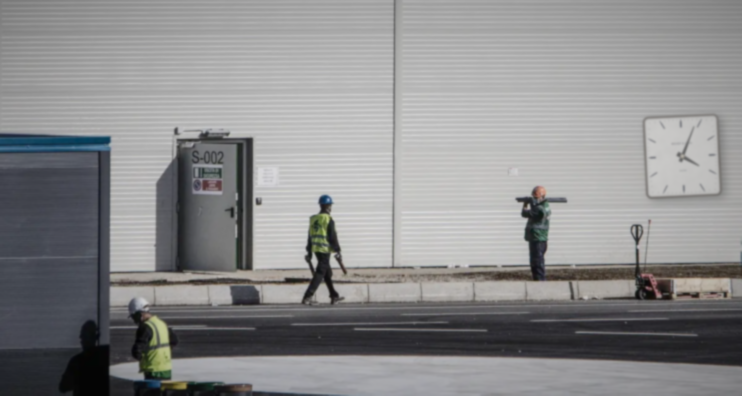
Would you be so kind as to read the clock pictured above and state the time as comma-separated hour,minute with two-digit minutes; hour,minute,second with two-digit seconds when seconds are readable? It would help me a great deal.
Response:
4,04
